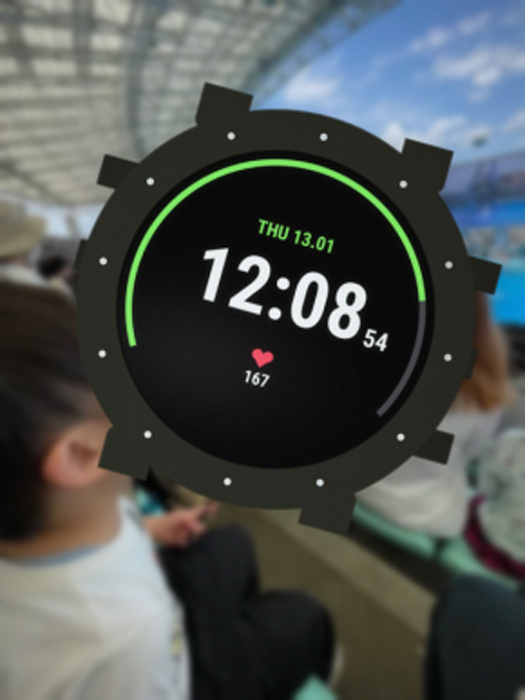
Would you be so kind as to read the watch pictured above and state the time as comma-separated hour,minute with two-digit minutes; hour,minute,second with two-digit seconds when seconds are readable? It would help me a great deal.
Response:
12,08,54
